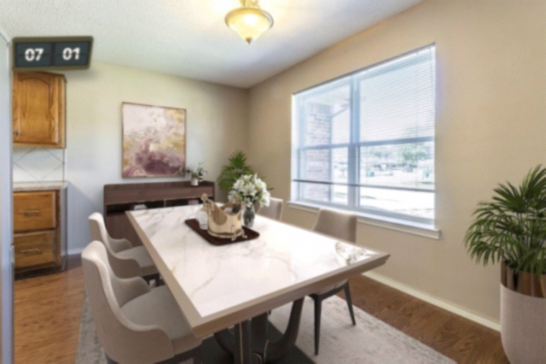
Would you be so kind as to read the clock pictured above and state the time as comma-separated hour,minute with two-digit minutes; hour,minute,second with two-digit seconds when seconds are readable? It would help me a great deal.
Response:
7,01
